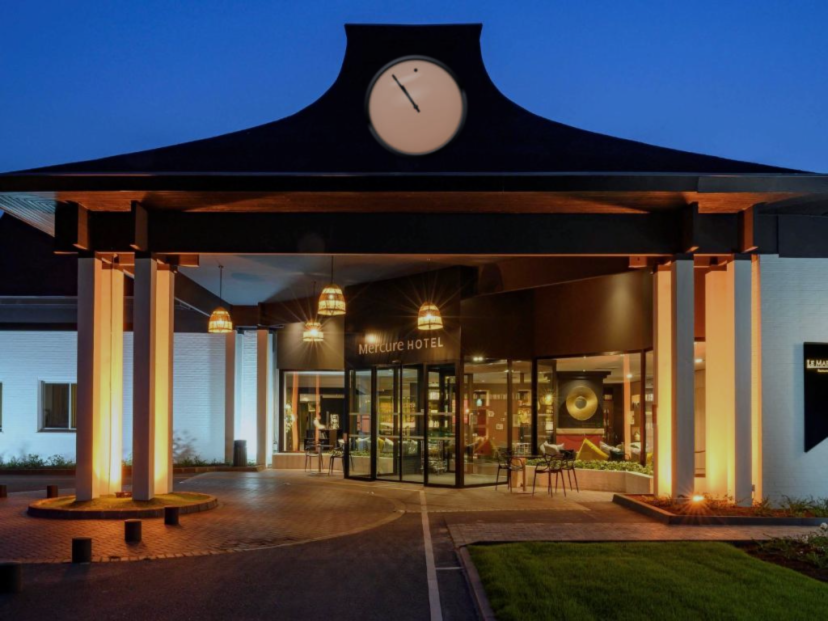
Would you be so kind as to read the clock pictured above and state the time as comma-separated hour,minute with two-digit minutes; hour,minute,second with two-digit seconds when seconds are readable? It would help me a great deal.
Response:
10,54
